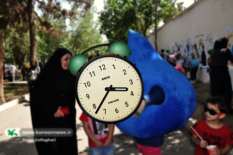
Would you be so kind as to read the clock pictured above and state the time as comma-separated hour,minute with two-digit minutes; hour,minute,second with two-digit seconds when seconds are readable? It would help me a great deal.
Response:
3,38
